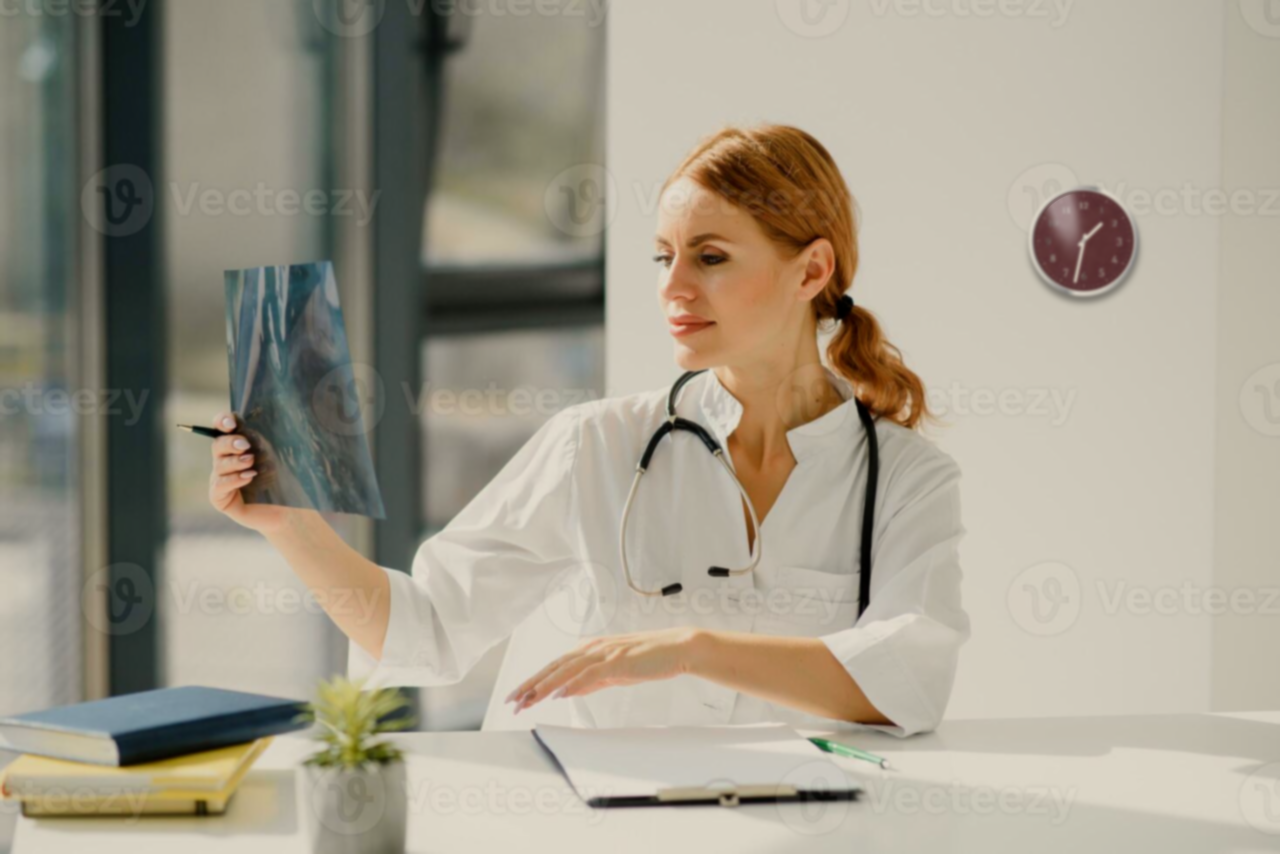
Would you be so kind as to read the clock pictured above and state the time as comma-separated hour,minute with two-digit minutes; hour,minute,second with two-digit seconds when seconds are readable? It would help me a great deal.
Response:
1,32
